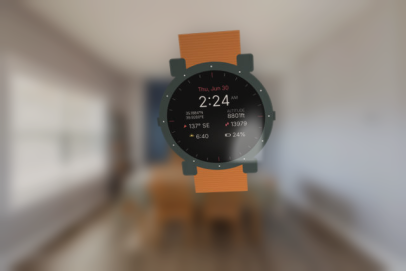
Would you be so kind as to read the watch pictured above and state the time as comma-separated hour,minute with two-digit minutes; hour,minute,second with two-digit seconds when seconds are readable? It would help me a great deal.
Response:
2,24
